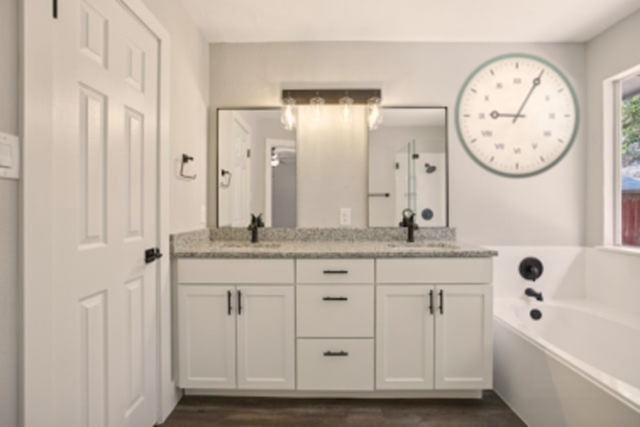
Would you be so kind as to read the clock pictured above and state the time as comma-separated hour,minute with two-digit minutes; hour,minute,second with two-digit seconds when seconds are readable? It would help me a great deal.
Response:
9,05
